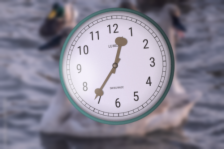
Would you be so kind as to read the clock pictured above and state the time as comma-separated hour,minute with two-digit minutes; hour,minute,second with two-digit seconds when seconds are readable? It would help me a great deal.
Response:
12,36
